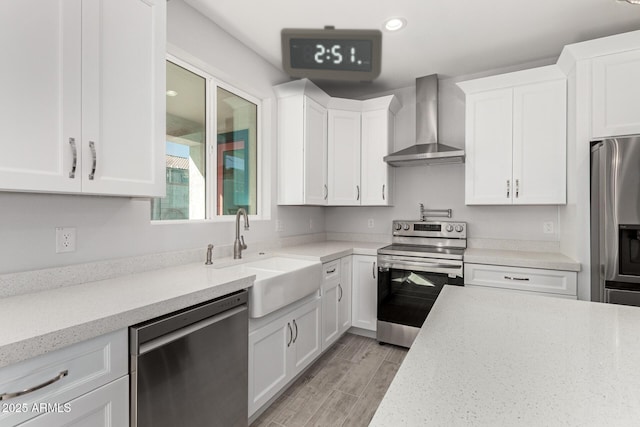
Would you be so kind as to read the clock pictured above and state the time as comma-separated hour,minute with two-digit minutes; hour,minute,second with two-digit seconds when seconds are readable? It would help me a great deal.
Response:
2,51
